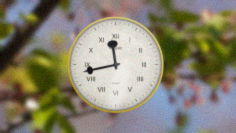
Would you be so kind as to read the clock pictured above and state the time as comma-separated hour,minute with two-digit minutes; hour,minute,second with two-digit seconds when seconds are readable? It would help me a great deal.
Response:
11,43
